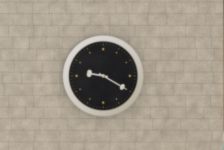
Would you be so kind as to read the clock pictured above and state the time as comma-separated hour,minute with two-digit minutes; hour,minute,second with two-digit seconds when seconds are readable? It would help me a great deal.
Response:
9,20
